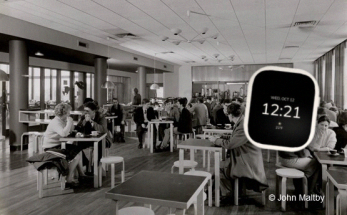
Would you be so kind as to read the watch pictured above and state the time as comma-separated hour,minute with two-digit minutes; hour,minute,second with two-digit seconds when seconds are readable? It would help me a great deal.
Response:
12,21
